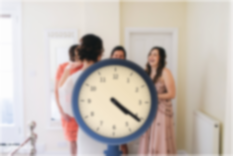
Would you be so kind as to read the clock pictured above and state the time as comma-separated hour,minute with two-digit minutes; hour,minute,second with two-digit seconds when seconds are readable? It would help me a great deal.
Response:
4,21
